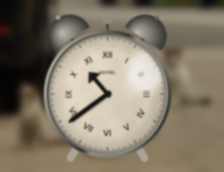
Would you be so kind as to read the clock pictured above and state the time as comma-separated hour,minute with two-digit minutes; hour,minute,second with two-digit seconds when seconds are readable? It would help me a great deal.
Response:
10,39
